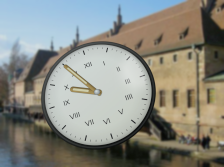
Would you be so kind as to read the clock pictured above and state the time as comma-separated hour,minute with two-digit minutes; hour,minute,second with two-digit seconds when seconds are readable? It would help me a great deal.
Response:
9,55
